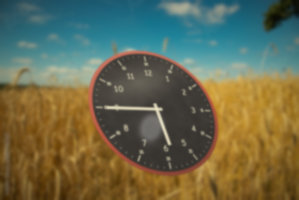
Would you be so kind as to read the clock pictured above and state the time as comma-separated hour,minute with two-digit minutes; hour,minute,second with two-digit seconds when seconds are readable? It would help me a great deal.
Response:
5,45
